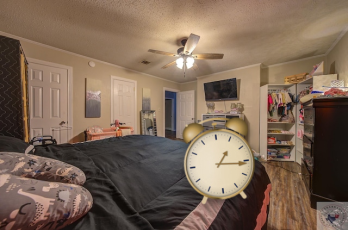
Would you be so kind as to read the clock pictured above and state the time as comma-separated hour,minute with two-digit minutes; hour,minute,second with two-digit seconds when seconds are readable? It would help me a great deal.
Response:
1,16
